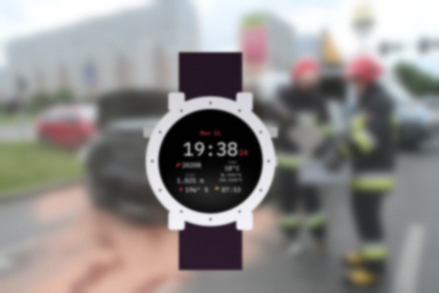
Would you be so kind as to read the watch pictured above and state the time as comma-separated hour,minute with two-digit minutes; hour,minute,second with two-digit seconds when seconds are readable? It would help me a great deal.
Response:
19,38
